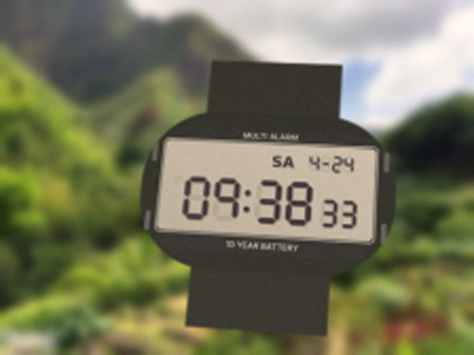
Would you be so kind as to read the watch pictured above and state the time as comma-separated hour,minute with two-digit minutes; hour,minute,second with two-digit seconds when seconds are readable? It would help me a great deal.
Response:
9,38,33
